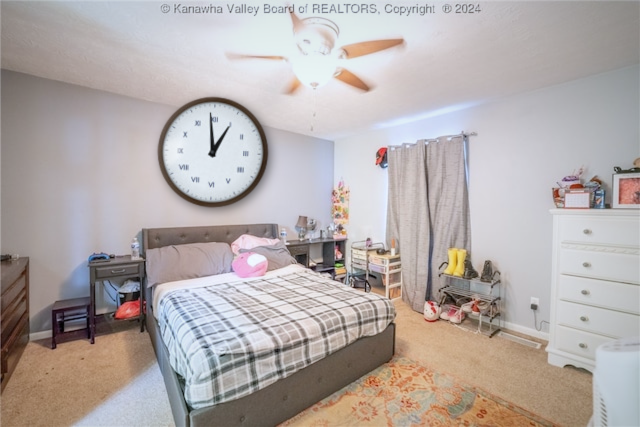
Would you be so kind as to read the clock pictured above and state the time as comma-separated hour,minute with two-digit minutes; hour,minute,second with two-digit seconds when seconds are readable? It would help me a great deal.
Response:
12,59
